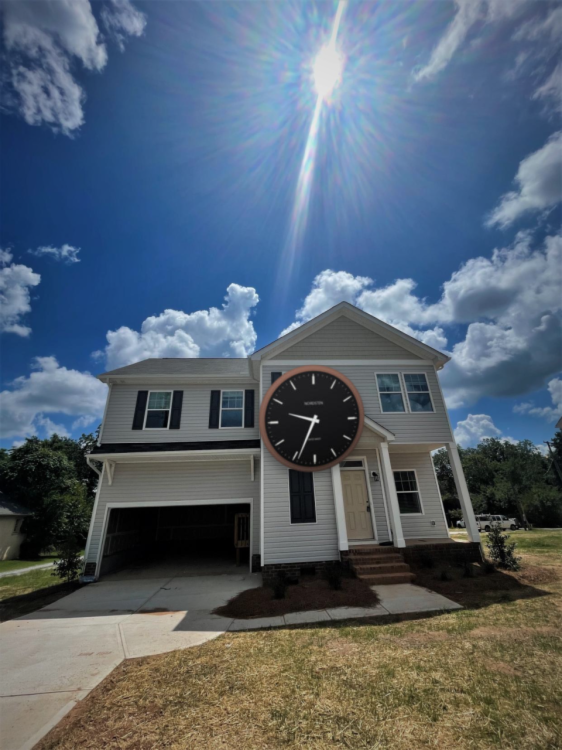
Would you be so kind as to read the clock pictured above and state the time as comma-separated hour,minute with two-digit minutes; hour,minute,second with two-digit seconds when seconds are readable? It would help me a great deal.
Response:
9,34
